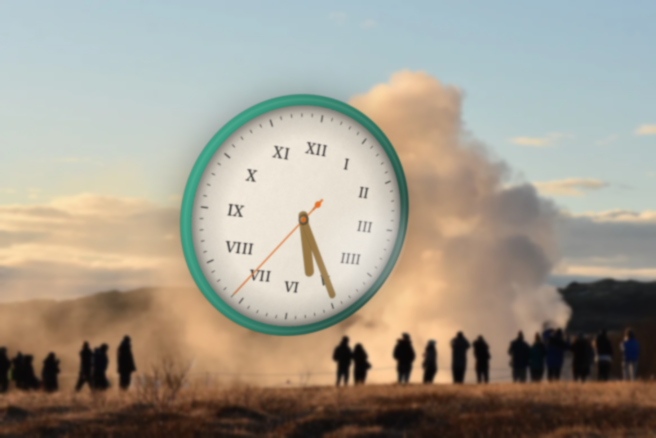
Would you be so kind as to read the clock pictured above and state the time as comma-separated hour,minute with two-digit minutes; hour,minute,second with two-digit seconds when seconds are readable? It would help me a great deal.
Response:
5,24,36
